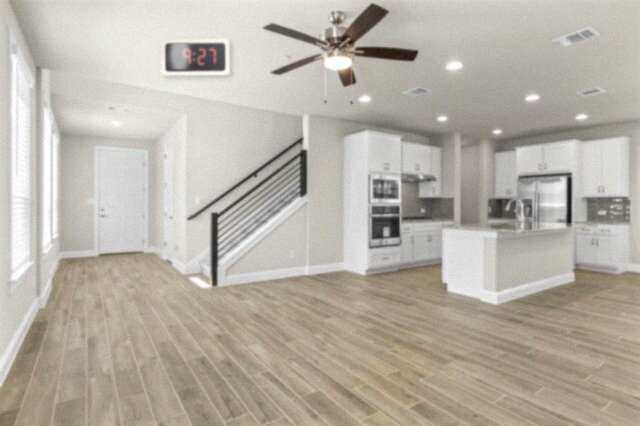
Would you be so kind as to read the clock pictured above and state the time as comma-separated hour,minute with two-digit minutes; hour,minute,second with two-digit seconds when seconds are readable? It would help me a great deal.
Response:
9,27
